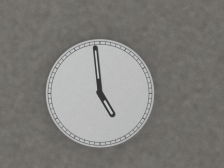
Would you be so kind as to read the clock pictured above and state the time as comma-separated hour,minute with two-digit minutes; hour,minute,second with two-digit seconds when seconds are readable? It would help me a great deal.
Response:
4,59
